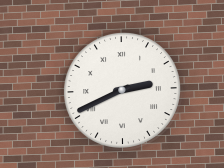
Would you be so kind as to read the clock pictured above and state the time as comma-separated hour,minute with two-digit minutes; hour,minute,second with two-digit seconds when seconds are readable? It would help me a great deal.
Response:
2,41
